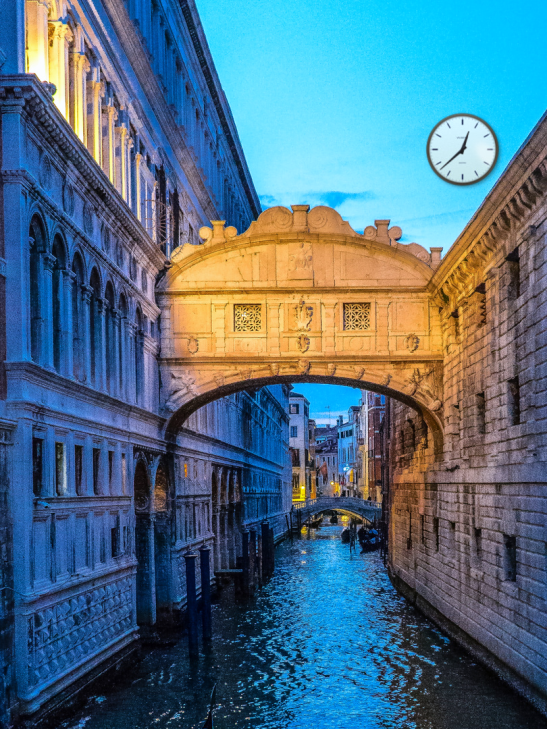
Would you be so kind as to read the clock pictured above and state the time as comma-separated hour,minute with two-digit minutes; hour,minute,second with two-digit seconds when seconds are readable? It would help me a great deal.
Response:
12,38
